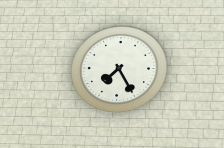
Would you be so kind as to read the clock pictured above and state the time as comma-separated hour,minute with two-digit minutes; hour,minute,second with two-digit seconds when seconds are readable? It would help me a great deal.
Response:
7,25
